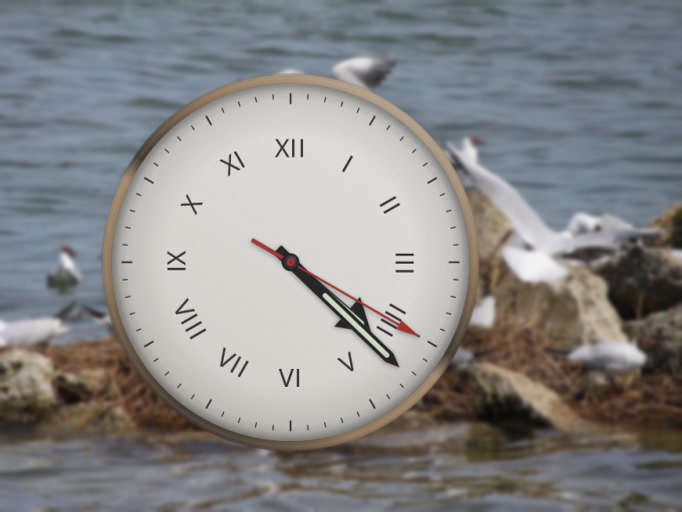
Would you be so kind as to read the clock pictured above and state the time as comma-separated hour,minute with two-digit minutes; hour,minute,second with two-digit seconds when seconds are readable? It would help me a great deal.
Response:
4,22,20
